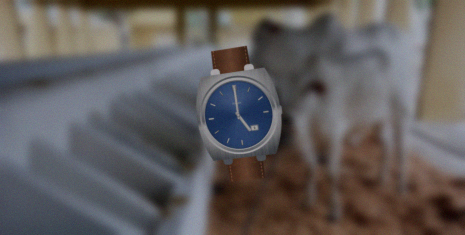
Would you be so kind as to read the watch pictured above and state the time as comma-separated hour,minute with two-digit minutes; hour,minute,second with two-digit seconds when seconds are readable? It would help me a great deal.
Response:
5,00
